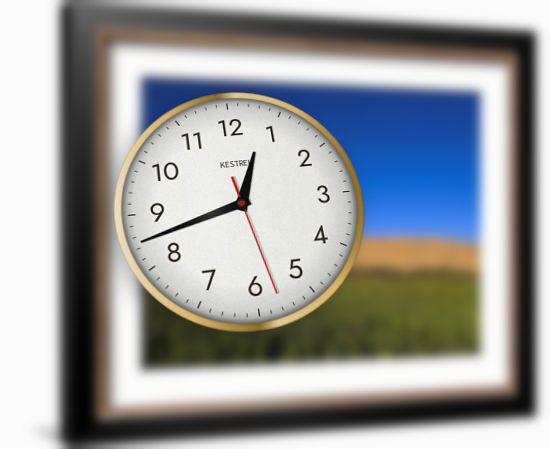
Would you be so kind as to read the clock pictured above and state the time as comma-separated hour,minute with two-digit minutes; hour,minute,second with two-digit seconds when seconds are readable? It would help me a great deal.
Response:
12,42,28
